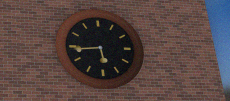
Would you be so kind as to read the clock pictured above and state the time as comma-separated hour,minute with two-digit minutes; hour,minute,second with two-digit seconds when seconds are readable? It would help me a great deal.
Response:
5,44
